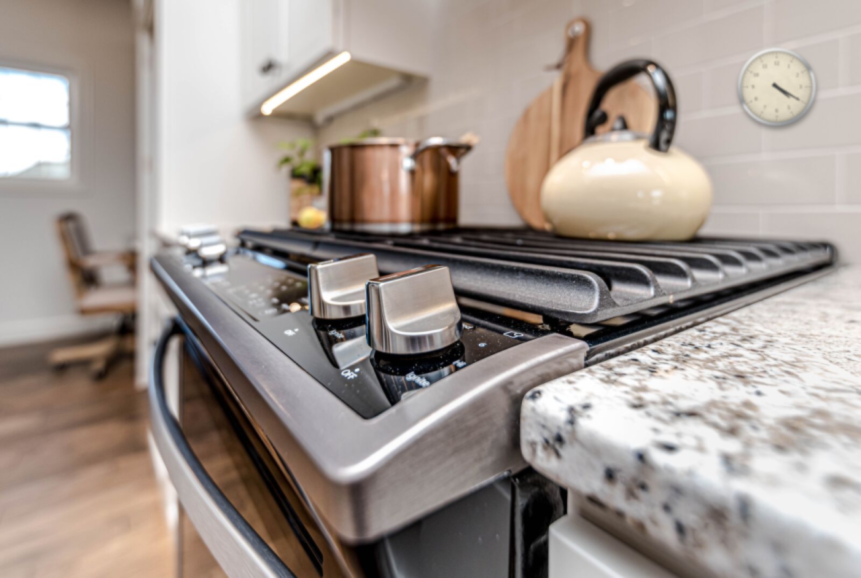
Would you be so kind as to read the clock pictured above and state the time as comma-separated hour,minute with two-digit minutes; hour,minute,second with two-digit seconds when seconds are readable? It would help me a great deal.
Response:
4,20
